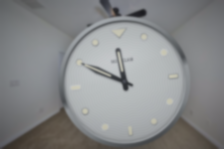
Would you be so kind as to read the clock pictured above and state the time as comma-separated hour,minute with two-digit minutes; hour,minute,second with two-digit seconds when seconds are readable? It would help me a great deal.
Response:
11,50
